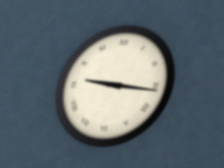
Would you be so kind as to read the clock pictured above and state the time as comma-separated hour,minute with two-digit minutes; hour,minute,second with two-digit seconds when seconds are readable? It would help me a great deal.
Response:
9,16
